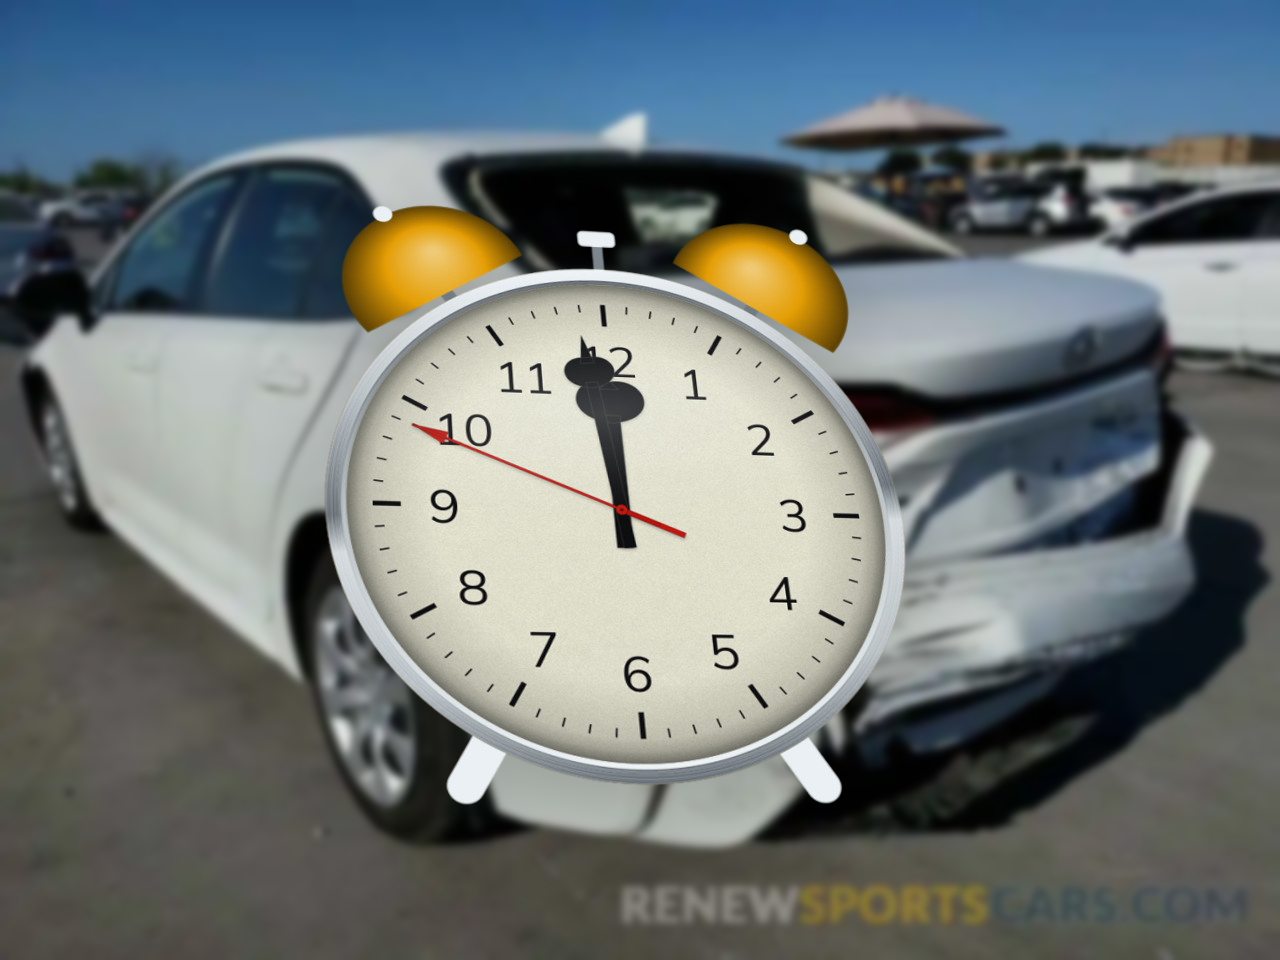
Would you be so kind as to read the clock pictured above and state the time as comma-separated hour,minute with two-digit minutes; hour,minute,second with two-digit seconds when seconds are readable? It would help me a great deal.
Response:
11,58,49
